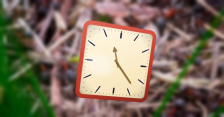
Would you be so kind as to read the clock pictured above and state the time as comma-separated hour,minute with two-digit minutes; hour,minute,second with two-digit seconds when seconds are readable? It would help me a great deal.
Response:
11,23
